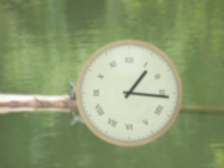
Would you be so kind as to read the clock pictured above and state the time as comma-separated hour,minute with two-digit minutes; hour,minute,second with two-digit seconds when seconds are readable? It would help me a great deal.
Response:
1,16
